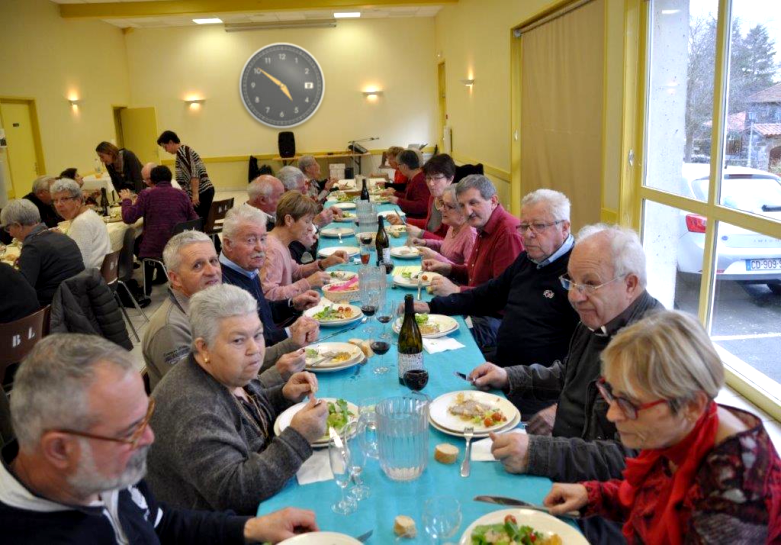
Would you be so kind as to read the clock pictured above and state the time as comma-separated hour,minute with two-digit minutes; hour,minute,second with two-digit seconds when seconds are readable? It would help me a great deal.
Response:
4,51
